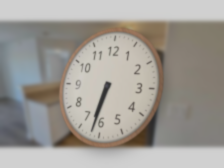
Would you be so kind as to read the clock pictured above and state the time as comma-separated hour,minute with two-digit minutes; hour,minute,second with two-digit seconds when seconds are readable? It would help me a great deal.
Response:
6,32
